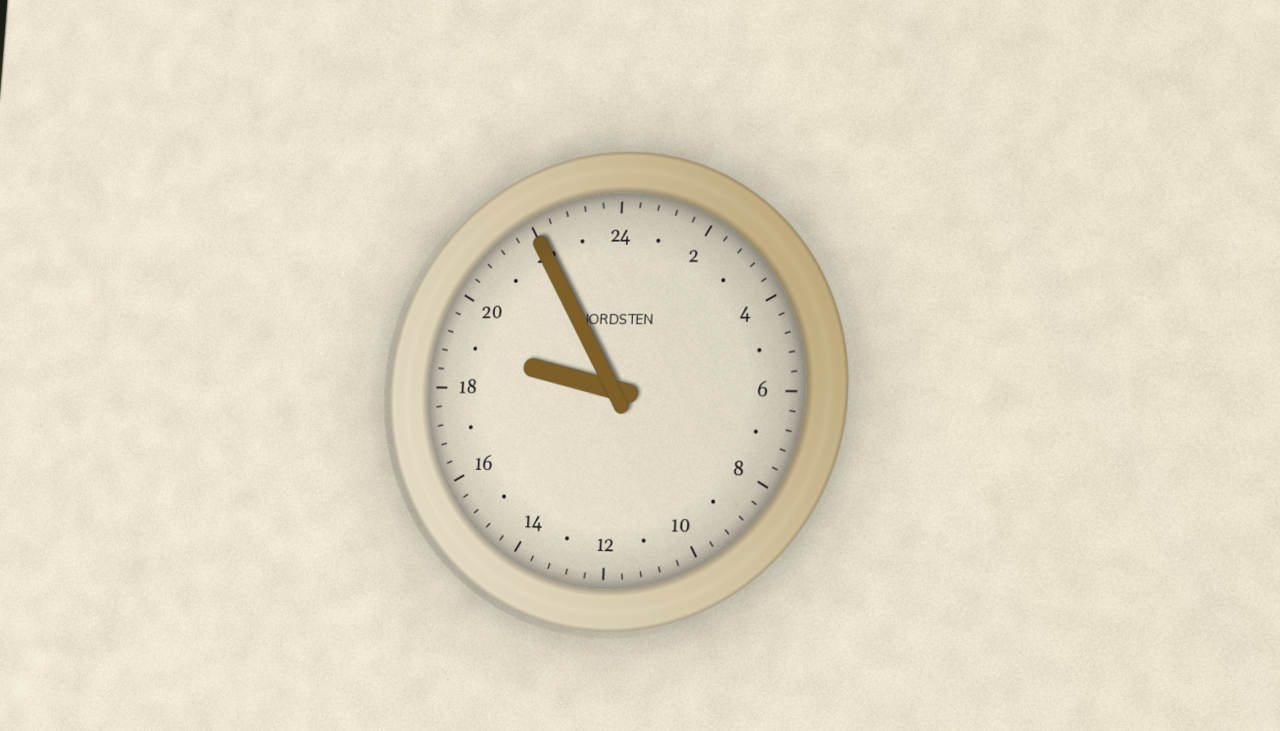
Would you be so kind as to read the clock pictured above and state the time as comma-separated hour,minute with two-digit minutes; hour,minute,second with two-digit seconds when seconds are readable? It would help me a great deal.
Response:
18,55
